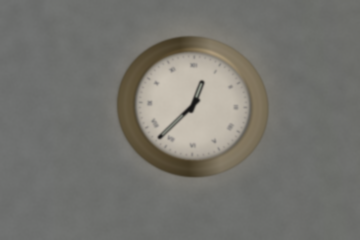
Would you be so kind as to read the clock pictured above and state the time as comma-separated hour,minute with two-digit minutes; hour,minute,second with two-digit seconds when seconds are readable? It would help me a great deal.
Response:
12,37
